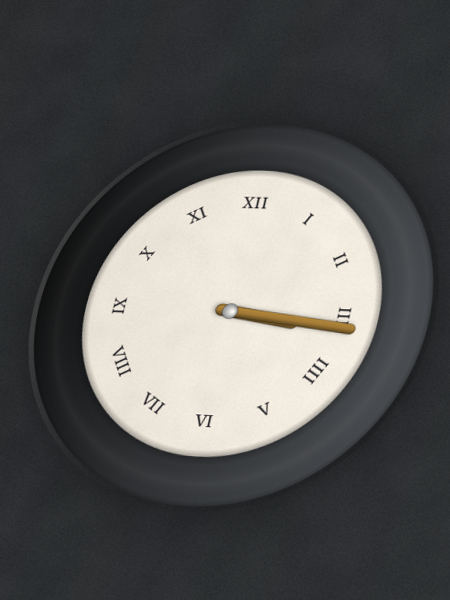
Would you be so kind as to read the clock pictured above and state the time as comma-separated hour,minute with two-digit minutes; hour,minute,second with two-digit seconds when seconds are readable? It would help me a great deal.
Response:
3,16
